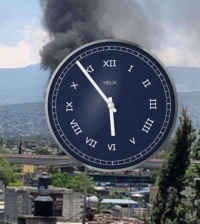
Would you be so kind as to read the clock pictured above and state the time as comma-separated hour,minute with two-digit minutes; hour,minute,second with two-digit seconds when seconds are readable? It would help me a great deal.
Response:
5,54
